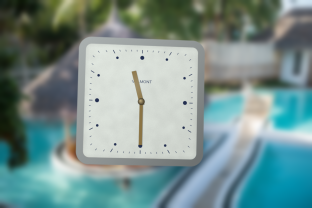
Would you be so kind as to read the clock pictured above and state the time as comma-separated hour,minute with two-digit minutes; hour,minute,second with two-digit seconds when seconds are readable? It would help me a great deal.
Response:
11,30
